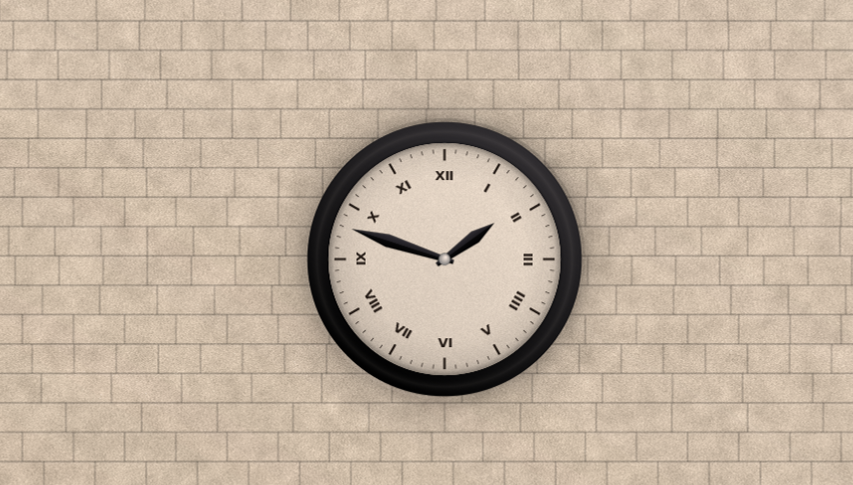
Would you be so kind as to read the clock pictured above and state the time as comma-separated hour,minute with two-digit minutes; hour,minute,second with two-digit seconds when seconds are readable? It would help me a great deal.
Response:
1,48
